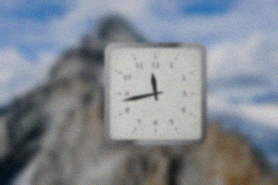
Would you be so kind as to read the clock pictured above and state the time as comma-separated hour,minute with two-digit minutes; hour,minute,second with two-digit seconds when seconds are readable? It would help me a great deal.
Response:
11,43
